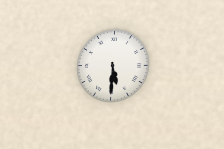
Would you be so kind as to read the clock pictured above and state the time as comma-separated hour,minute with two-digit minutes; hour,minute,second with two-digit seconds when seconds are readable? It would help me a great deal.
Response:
5,30
